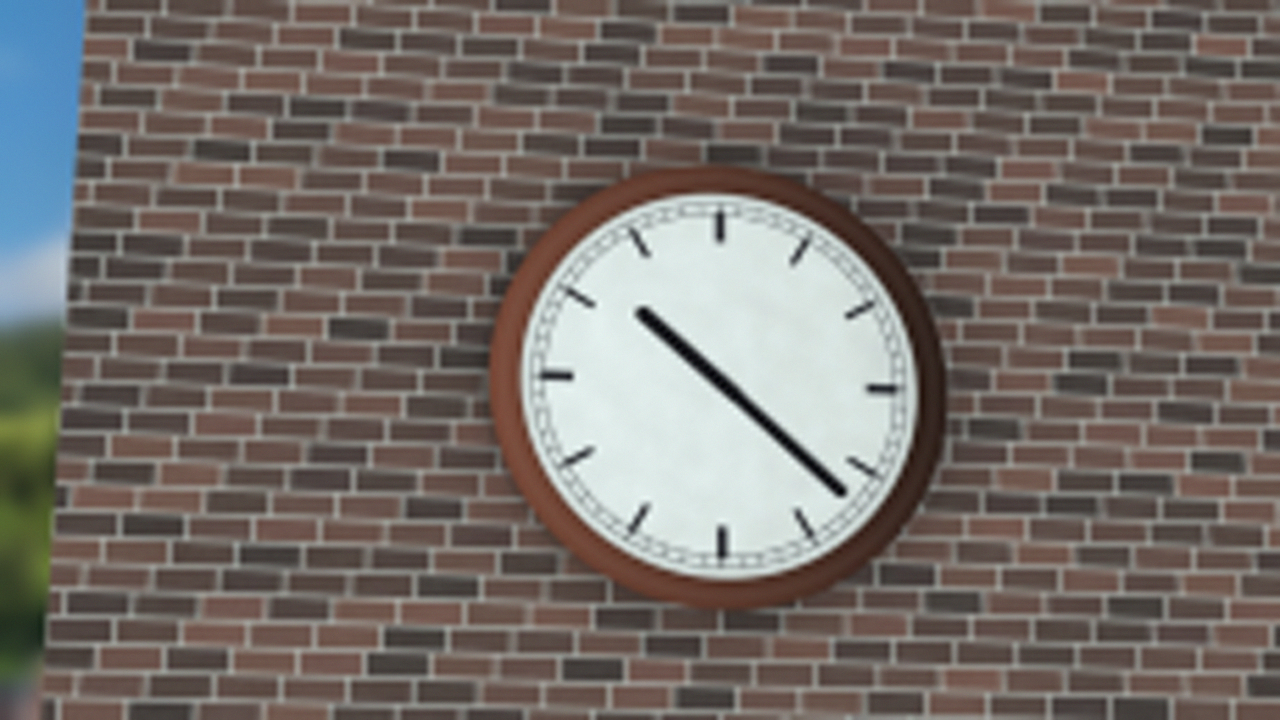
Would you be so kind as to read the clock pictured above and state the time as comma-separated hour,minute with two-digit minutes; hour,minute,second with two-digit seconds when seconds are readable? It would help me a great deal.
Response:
10,22
